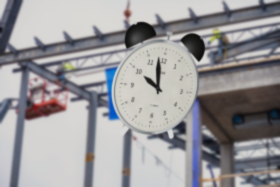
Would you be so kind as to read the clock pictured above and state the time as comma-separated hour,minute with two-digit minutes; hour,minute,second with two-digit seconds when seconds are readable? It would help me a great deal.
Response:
9,58
